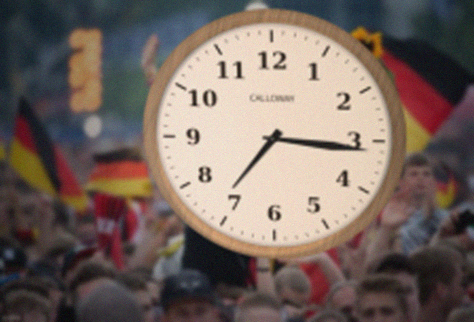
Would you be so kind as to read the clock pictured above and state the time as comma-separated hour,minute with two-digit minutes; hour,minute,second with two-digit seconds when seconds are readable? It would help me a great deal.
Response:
7,16
